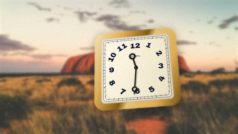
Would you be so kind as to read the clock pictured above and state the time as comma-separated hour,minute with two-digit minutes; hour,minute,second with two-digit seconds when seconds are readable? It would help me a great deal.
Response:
11,31
